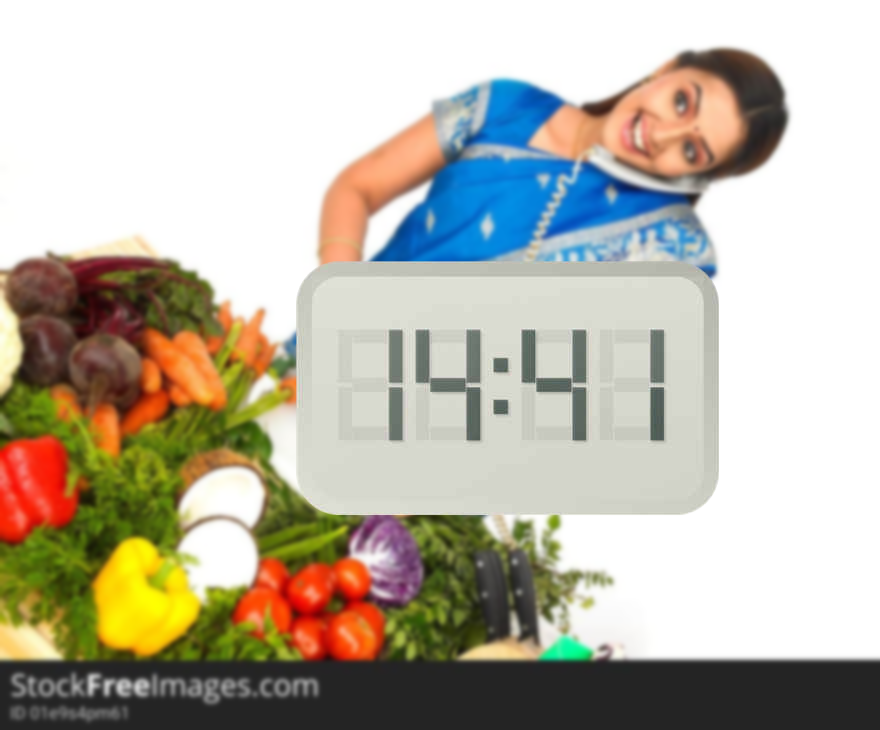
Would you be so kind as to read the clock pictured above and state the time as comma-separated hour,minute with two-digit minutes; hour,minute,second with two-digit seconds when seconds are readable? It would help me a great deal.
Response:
14,41
